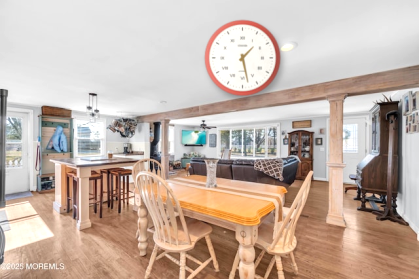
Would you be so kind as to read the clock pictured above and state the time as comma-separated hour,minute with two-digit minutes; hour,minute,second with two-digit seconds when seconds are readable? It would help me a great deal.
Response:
1,28
